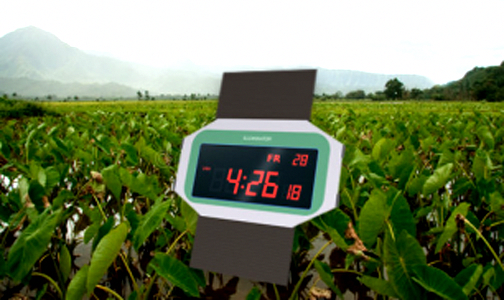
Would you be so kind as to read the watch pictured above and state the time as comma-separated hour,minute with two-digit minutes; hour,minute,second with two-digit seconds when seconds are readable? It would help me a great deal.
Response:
4,26,18
